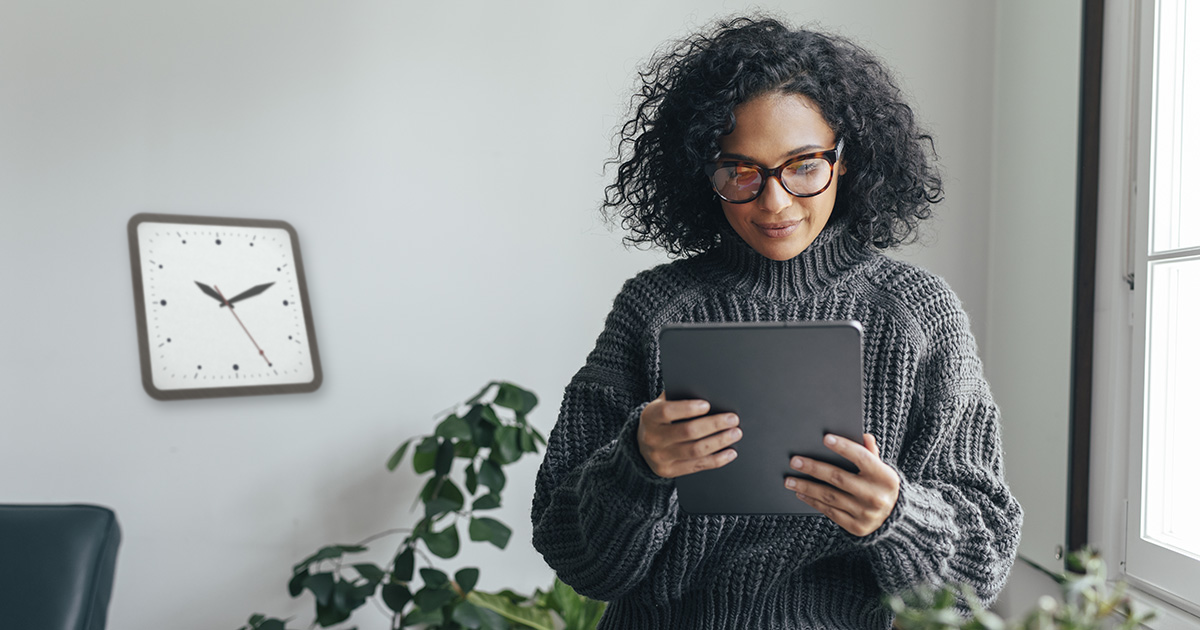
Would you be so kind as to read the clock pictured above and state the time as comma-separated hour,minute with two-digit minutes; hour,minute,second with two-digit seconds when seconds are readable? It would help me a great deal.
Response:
10,11,25
